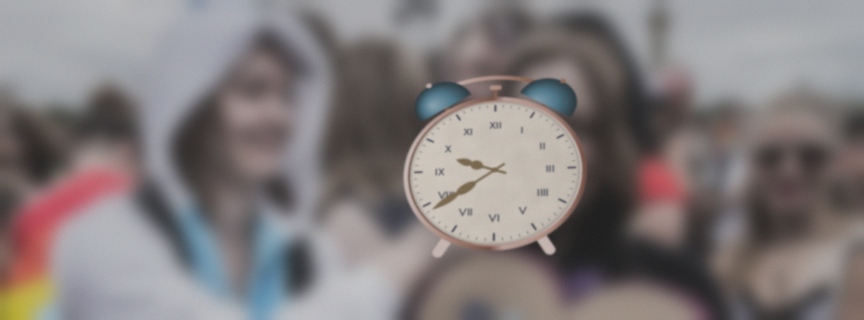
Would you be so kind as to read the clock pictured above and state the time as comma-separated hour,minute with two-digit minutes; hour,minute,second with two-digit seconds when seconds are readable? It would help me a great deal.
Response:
9,39
